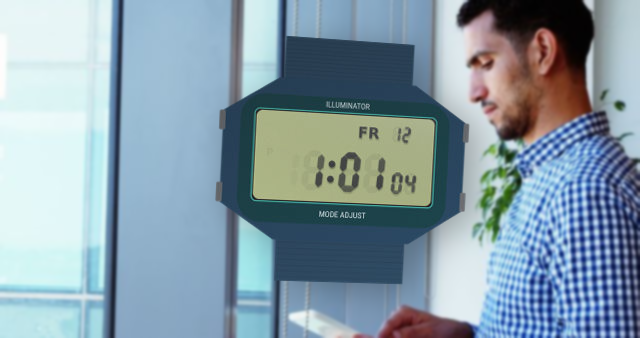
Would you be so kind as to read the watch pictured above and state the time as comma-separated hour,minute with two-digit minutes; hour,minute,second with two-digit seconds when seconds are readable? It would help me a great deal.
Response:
1,01,04
